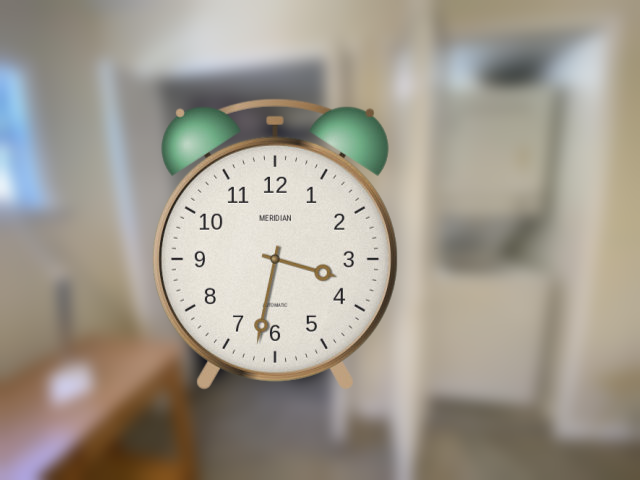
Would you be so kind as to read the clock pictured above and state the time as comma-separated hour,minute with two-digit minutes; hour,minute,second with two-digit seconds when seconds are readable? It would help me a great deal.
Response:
3,32
